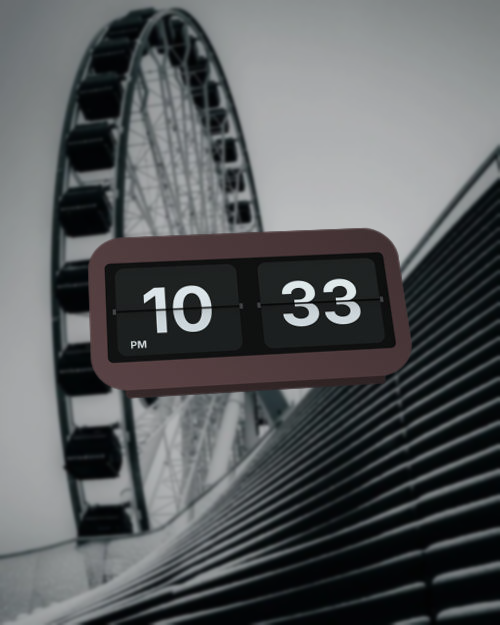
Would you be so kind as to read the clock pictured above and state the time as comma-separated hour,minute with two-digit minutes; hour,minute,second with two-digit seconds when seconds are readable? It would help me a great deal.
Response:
10,33
